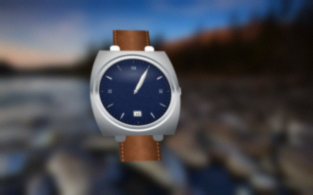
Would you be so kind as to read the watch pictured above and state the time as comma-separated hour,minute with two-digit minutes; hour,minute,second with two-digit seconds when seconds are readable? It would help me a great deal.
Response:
1,05
